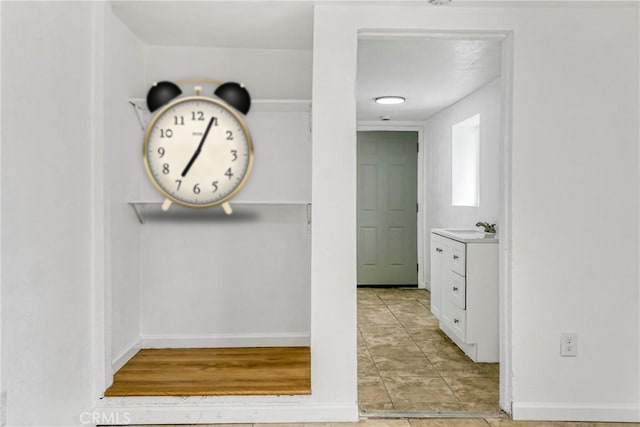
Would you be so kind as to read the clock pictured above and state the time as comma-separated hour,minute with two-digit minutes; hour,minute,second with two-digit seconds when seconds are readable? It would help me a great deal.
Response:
7,04
